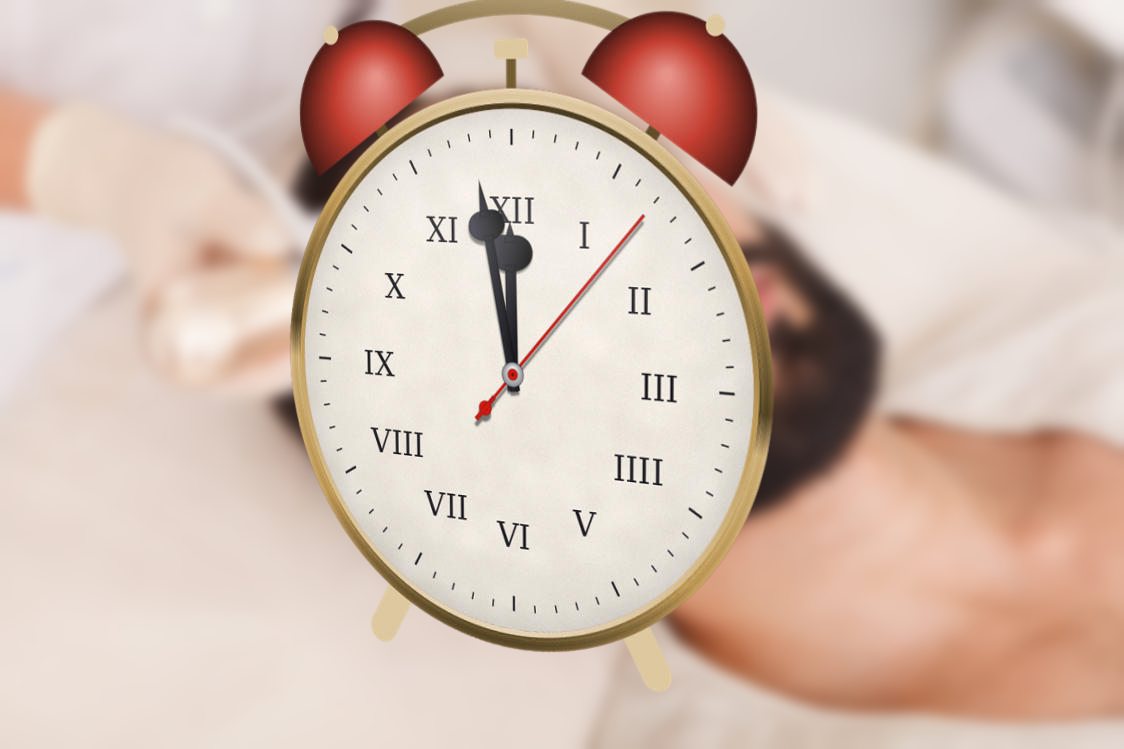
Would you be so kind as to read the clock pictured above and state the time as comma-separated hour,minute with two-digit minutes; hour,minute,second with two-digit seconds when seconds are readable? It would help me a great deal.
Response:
11,58,07
